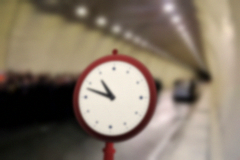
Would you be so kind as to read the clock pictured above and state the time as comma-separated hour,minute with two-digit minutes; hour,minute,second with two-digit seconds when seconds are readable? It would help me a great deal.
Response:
10,48
